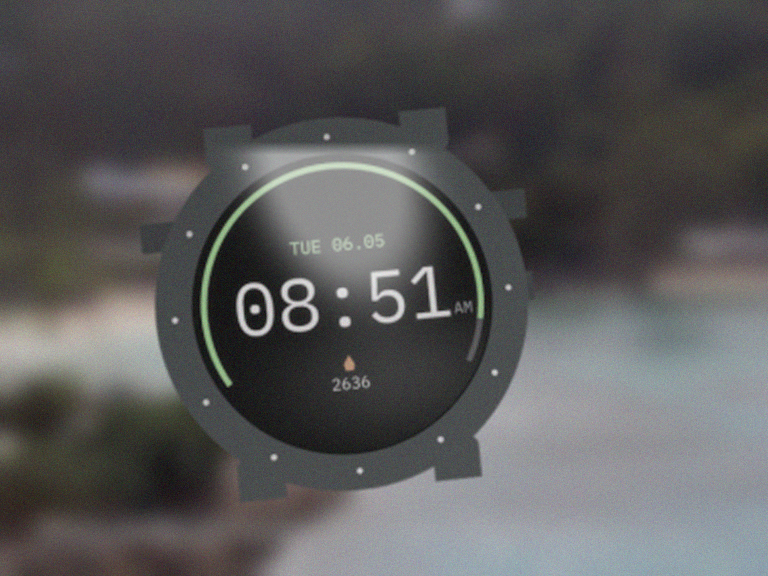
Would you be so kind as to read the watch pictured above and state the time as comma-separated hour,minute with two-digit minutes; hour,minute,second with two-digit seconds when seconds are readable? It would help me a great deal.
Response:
8,51
